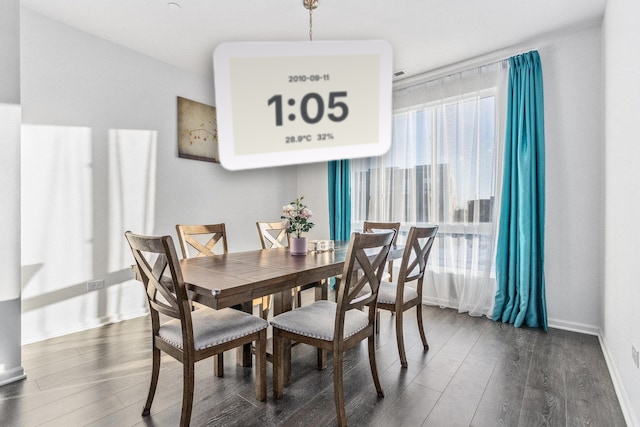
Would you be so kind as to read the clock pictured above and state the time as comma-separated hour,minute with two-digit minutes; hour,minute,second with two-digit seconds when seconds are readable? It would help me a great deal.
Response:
1,05
